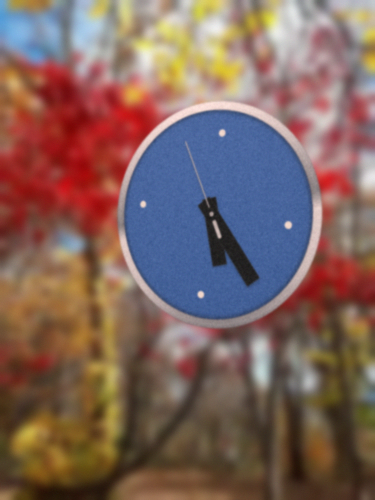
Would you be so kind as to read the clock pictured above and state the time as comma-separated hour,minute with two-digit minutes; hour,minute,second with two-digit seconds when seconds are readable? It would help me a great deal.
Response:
5,22,55
